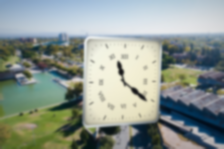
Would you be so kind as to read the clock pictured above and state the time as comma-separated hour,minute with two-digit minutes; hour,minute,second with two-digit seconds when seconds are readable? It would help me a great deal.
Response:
11,21
